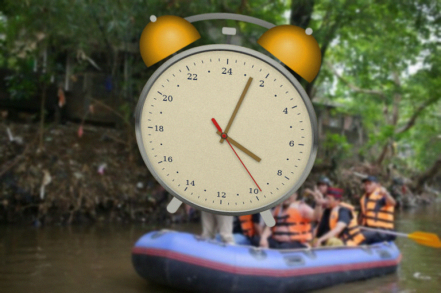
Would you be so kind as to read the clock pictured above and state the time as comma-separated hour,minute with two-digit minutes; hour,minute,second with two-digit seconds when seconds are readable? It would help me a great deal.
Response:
8,03,24
